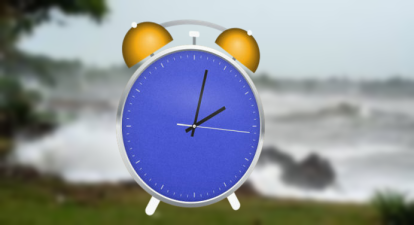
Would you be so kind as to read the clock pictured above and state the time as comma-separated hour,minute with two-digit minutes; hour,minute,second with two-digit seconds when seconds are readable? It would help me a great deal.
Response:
2,02,16
